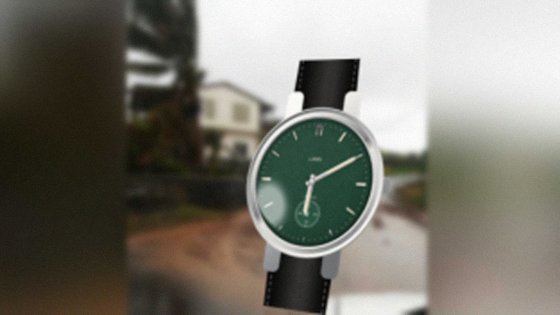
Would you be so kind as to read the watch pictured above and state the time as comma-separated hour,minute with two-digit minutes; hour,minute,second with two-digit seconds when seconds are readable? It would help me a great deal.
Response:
6,10
